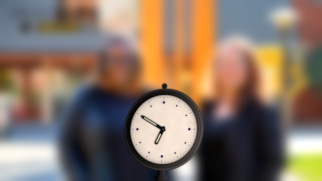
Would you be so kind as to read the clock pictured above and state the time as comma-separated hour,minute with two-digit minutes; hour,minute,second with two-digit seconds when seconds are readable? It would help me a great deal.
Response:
6,50
